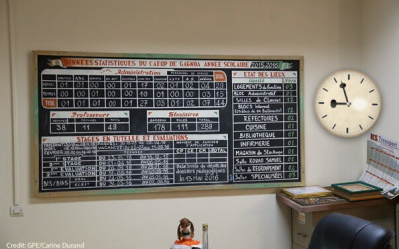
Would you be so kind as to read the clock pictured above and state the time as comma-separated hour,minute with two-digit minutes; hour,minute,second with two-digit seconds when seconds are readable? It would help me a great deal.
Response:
8,57
